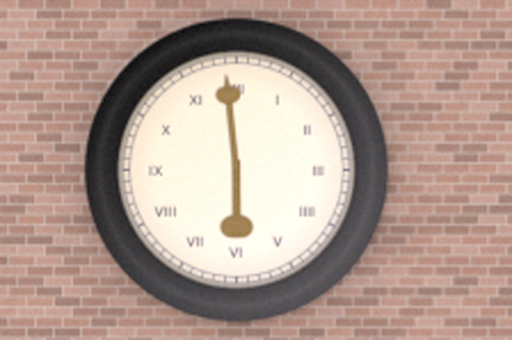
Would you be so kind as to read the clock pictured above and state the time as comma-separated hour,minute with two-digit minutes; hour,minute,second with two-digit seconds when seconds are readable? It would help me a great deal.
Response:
5,59
